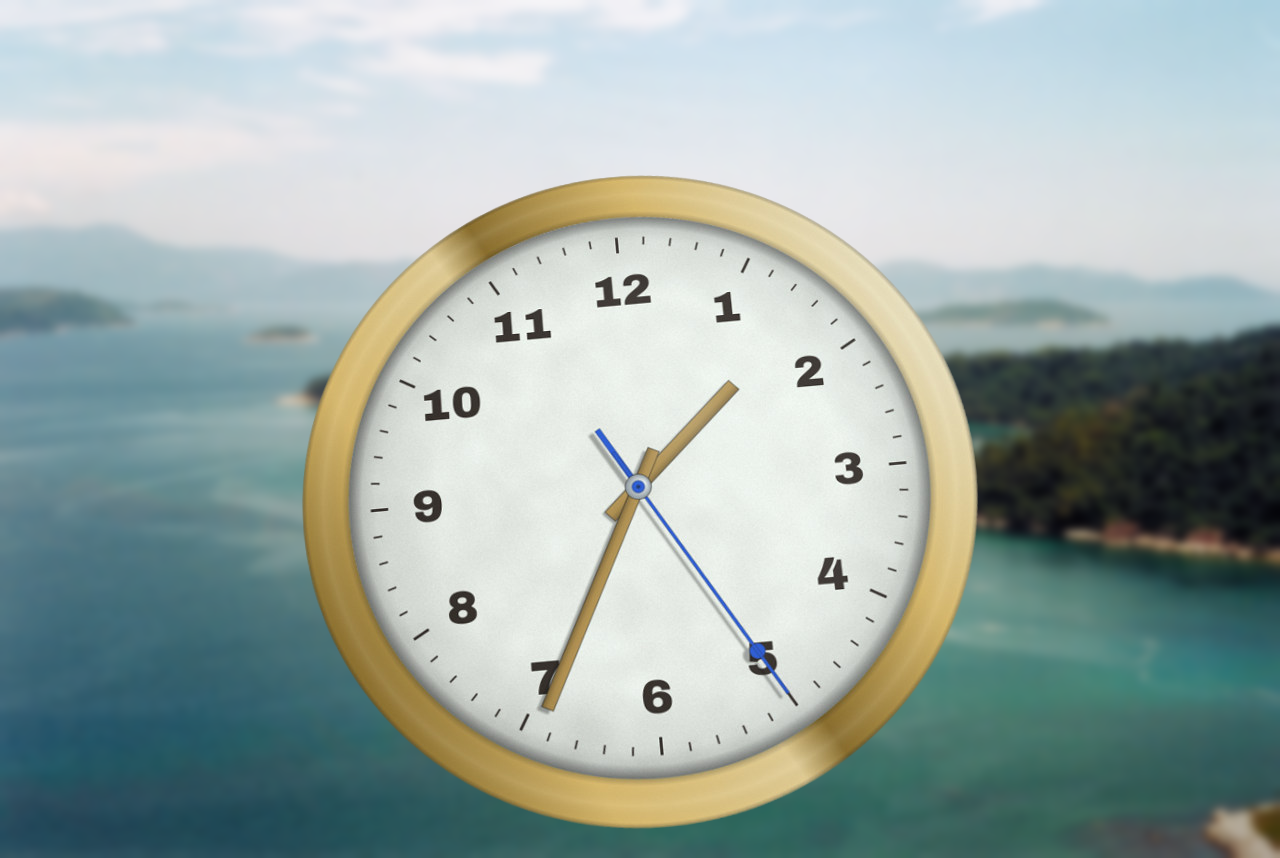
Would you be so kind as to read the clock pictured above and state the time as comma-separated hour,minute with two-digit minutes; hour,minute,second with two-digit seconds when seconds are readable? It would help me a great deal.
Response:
1,34,25
